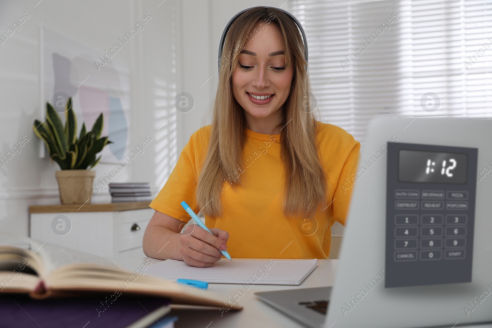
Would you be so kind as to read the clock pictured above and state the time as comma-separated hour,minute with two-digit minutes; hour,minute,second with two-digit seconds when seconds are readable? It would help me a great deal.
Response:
1,12
